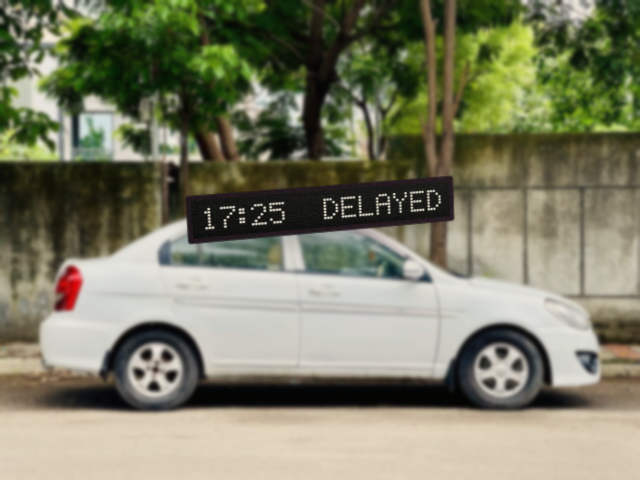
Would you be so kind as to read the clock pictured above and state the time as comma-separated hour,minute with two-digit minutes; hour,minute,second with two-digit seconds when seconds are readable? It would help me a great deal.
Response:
17,25
